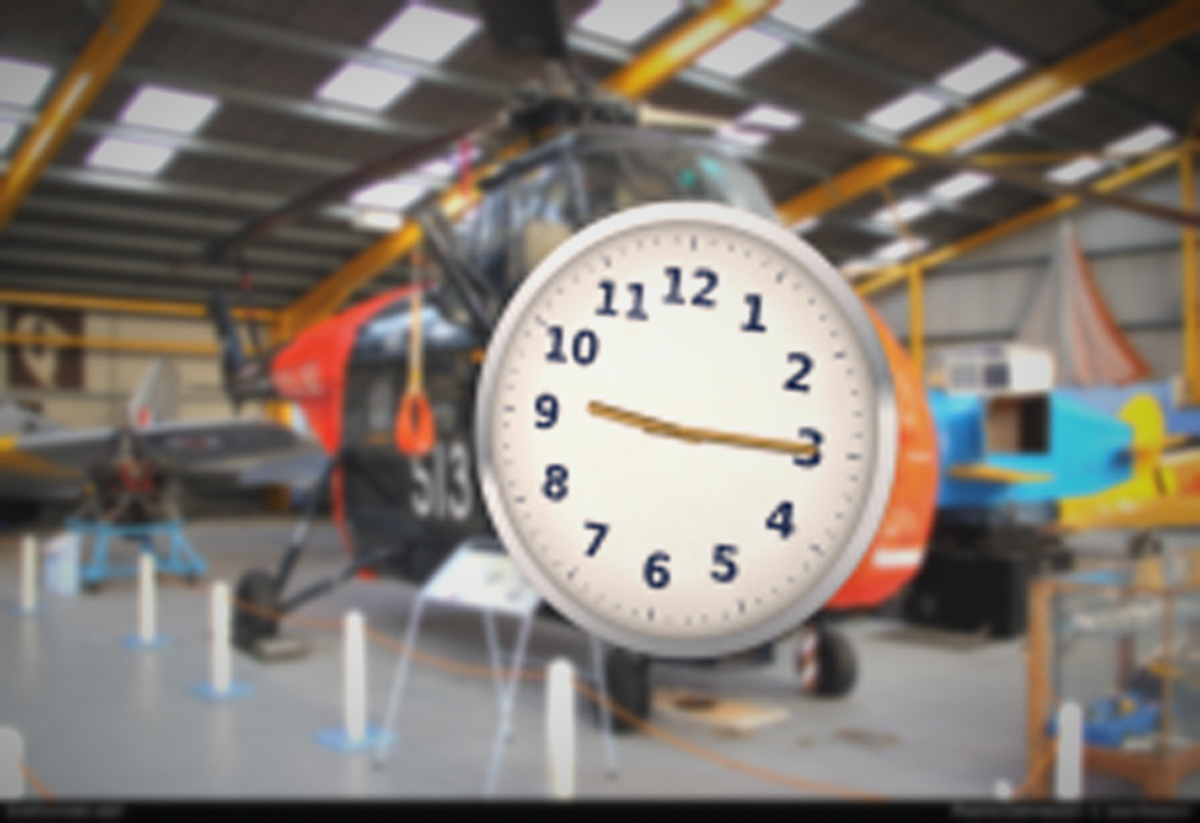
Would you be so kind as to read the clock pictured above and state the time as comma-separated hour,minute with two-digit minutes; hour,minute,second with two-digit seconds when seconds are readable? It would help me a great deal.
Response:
9,15
